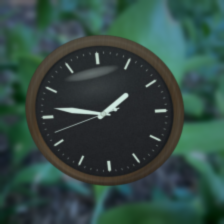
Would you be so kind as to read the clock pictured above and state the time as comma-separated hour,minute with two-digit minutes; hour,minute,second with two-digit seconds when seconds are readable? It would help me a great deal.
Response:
1,46,42
